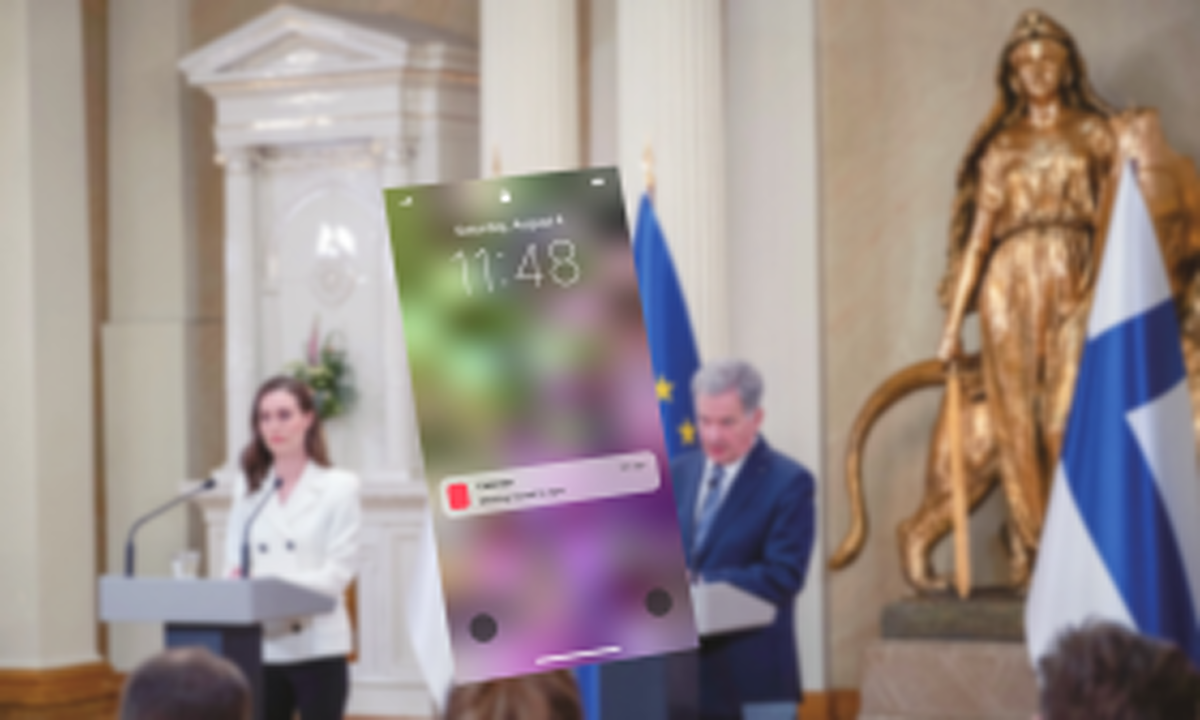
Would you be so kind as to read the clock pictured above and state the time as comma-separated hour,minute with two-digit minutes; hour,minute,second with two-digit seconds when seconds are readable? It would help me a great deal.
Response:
11,48
